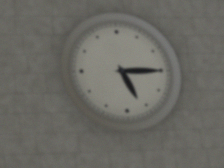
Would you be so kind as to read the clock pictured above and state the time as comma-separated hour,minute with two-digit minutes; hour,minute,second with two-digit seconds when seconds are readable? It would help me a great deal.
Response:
5,15
